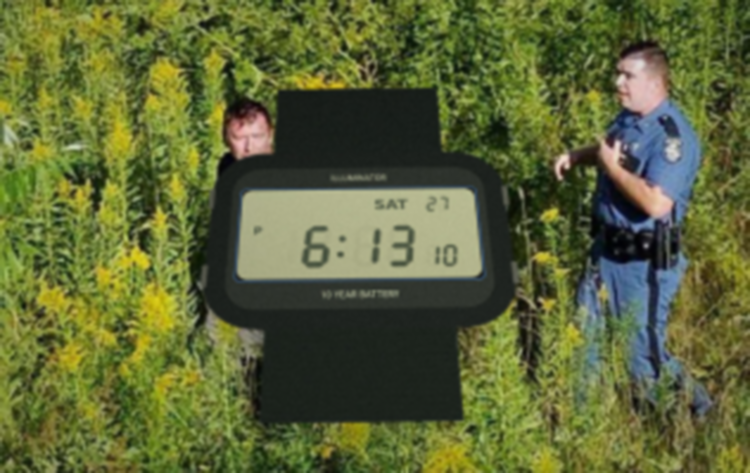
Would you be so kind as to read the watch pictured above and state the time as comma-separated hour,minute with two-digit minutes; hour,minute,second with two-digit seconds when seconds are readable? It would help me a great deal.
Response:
6,13,10
